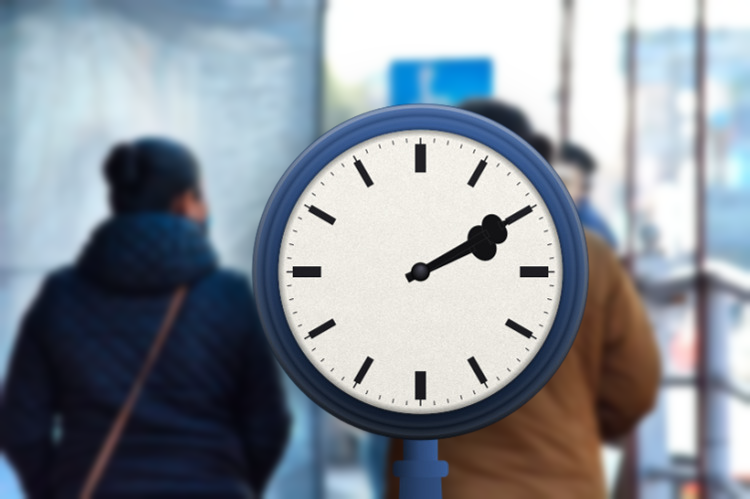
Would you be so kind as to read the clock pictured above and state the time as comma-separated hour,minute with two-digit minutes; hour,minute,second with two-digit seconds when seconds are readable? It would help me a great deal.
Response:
2,10
